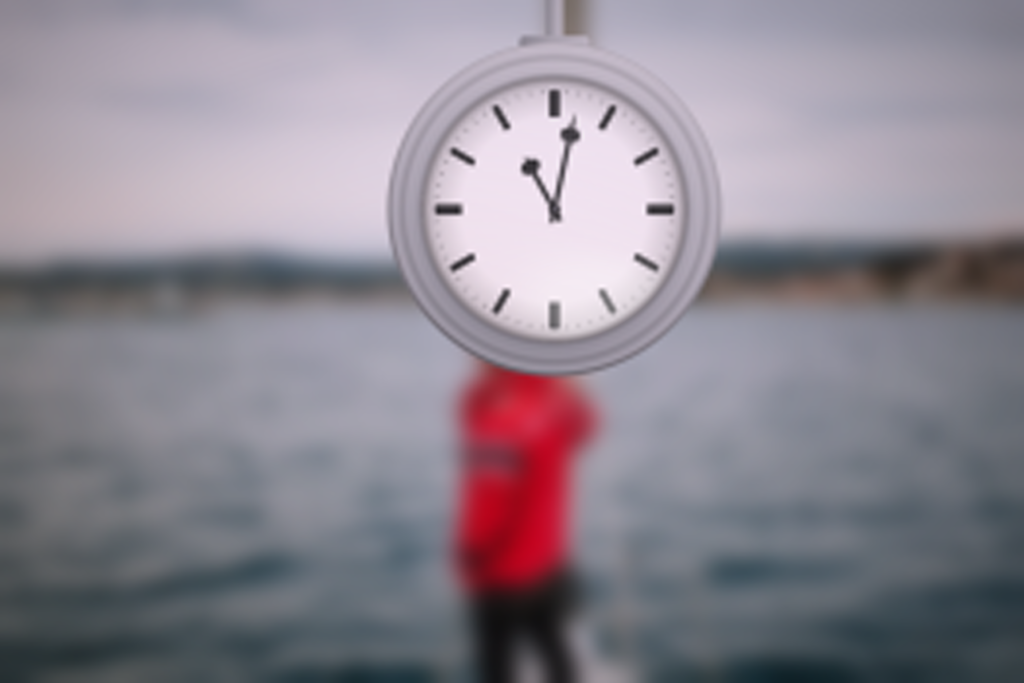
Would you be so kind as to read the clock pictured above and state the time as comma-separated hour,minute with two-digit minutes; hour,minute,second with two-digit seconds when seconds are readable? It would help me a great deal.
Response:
11,02
